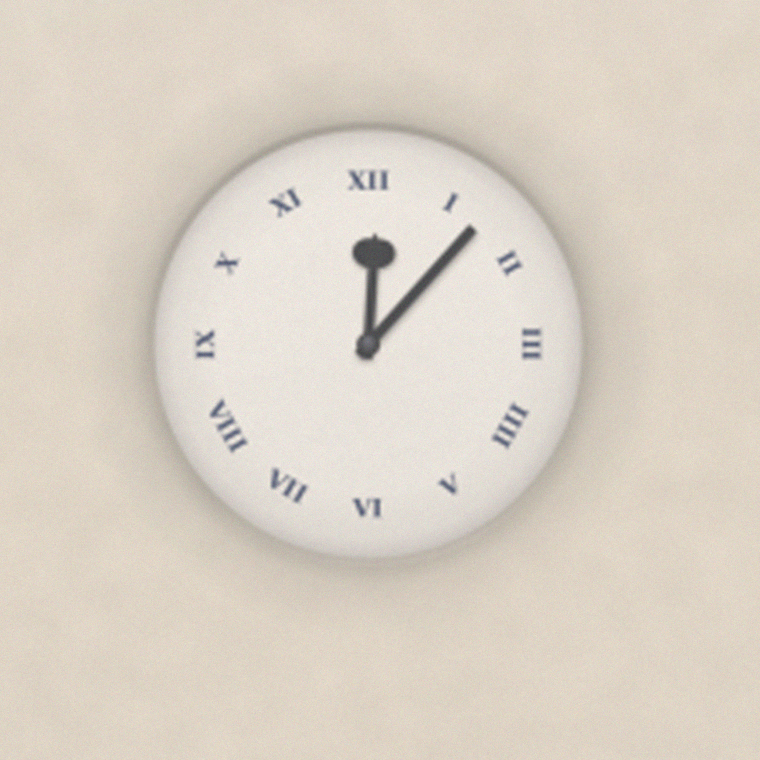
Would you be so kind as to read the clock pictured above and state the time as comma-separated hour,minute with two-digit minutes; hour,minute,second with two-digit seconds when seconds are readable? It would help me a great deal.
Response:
12,07
